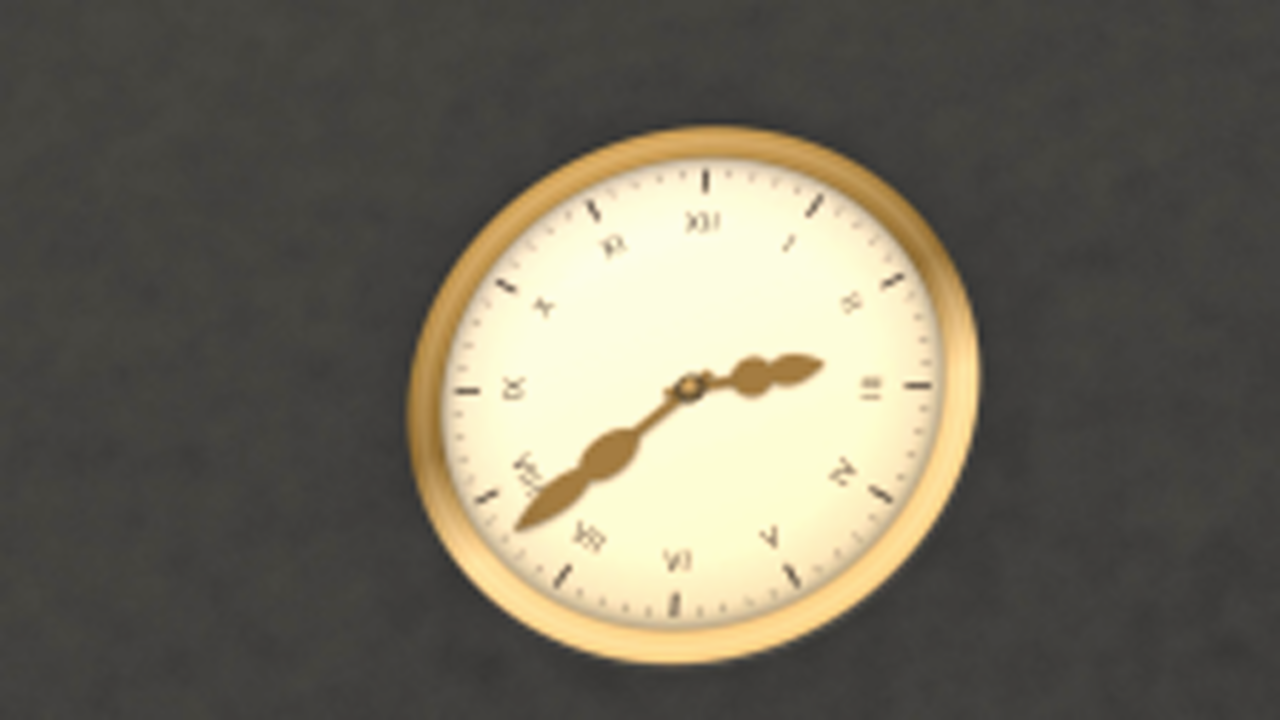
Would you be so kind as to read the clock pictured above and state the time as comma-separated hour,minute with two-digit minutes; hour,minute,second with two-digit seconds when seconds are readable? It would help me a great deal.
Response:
2,38
